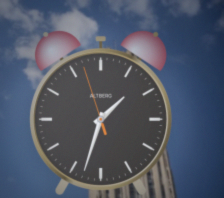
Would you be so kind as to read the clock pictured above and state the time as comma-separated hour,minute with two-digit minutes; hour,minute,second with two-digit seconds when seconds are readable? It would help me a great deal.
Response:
1,32,57
